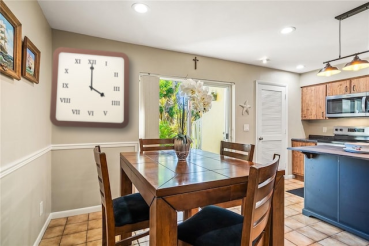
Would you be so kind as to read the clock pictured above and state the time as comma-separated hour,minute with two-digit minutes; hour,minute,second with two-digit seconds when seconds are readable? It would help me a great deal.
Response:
4,00
